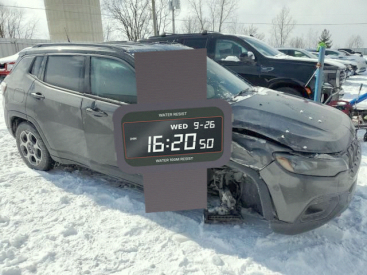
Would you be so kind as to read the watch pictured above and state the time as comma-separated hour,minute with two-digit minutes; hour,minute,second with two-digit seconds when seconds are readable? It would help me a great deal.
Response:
16,20,50
